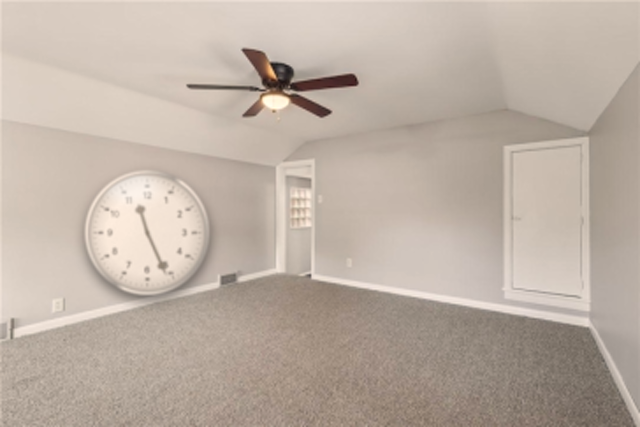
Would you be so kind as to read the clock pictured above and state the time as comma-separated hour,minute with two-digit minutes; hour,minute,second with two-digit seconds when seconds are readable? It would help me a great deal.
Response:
11,26
